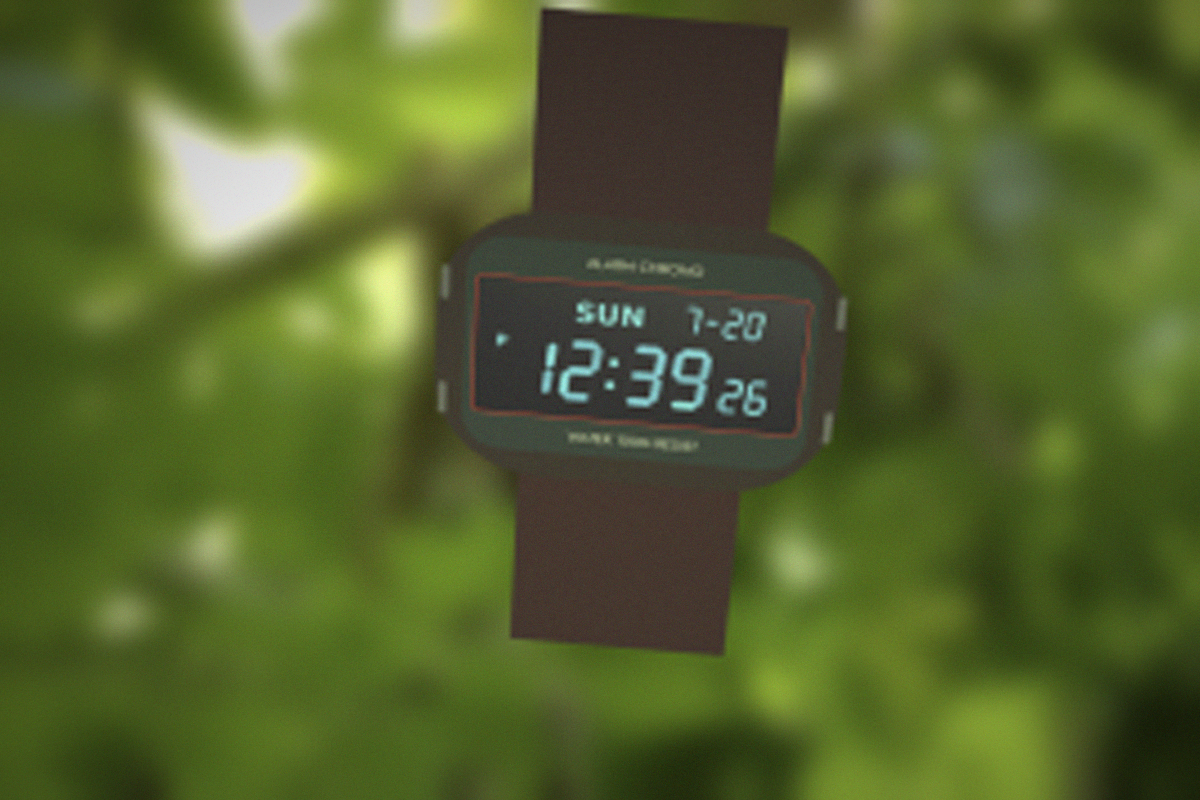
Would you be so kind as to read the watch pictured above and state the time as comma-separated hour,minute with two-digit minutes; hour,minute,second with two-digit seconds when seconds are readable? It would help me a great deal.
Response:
12,39,26
